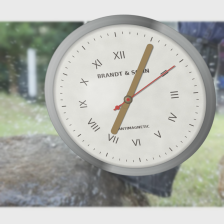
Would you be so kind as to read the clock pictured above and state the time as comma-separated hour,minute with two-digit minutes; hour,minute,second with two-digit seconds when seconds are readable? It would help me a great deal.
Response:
7,05,10
